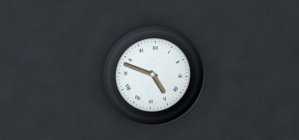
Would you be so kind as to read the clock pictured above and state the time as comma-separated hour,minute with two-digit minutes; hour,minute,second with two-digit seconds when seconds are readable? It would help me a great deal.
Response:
4,48
